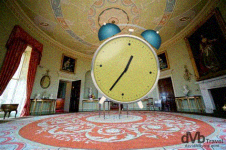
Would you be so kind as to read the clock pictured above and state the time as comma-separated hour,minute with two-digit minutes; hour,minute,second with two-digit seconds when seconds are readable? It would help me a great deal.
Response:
12,35
